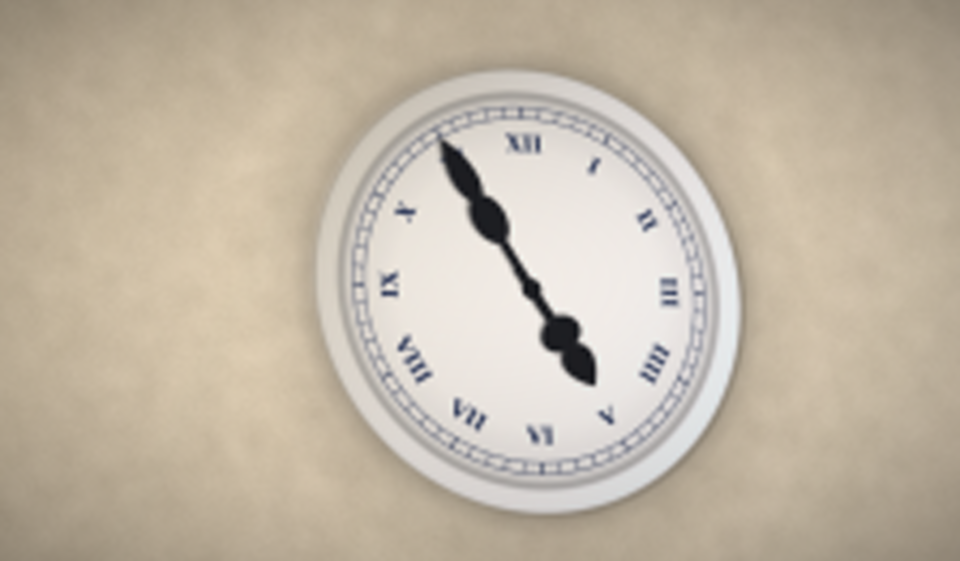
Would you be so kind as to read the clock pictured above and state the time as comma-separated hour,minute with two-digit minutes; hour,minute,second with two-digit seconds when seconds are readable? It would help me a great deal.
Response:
4,55
